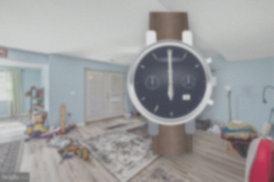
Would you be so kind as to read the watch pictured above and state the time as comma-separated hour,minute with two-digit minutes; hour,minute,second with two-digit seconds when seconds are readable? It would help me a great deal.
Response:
6,00
